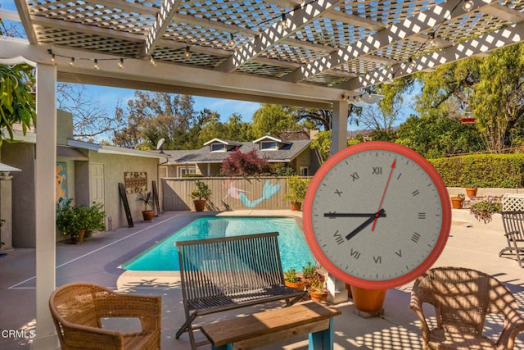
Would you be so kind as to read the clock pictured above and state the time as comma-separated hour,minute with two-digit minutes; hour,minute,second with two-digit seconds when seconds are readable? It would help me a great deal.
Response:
7,45,03
